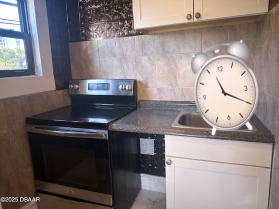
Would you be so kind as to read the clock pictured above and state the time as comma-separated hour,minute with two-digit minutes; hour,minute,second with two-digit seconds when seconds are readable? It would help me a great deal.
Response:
11,20
